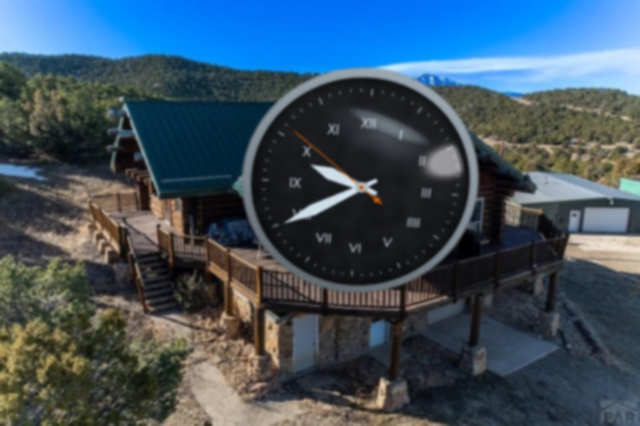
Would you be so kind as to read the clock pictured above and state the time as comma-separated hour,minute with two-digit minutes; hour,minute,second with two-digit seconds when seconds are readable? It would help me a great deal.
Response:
9,39,51
